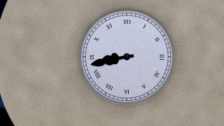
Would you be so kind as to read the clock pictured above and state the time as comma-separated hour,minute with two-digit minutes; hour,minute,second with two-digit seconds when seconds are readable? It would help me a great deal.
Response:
8,43
